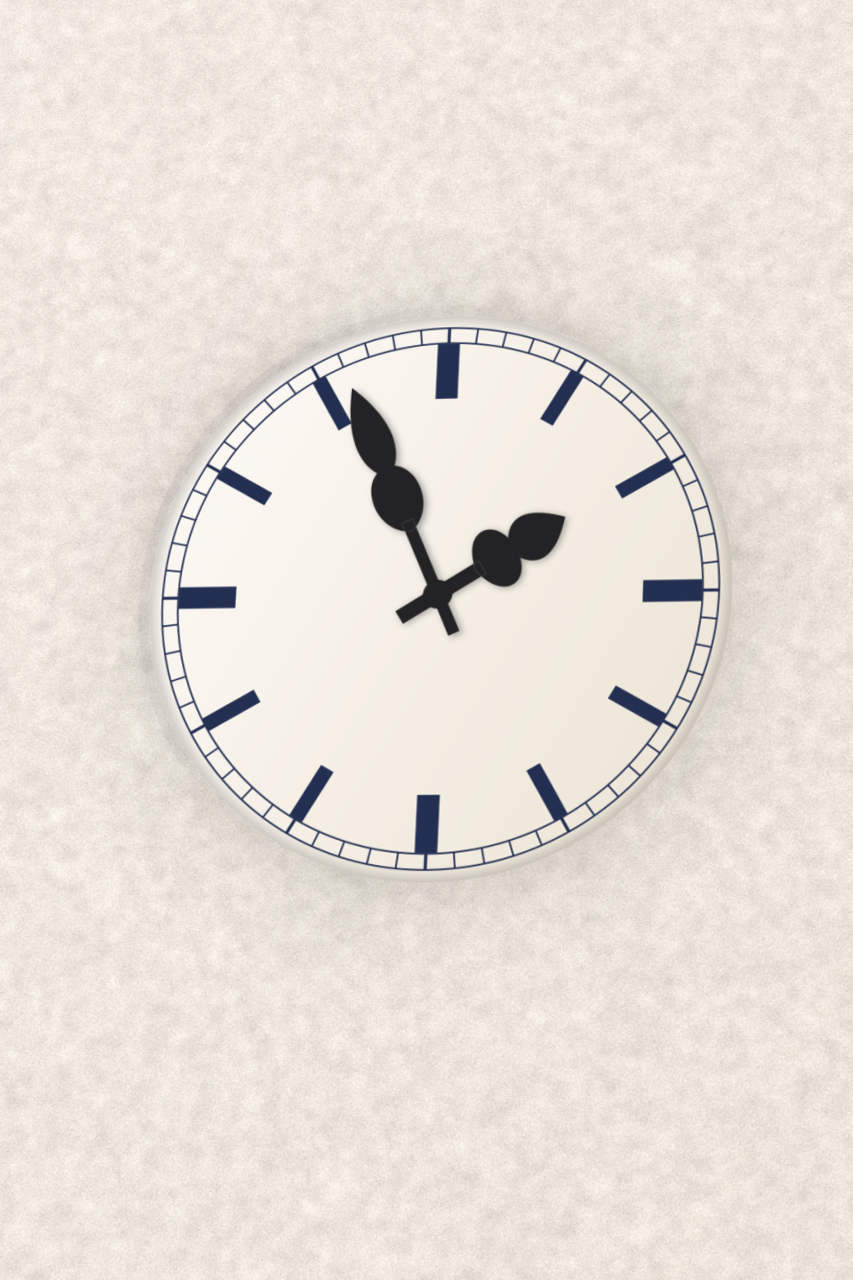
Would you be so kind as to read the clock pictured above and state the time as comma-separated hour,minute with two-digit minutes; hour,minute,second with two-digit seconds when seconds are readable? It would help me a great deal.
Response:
1,56
